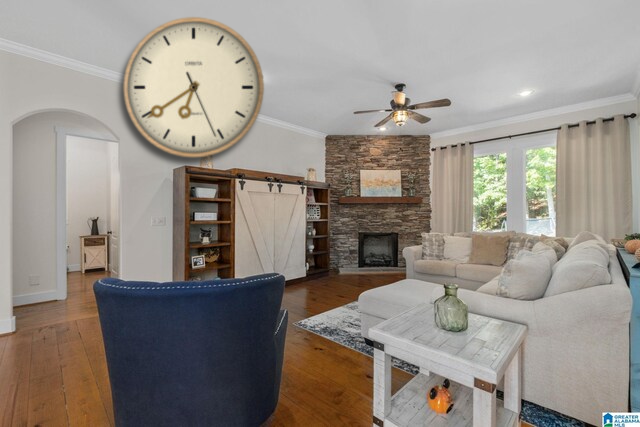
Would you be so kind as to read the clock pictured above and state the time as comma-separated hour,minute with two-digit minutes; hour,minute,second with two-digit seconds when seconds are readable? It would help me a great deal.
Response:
6,39,26
